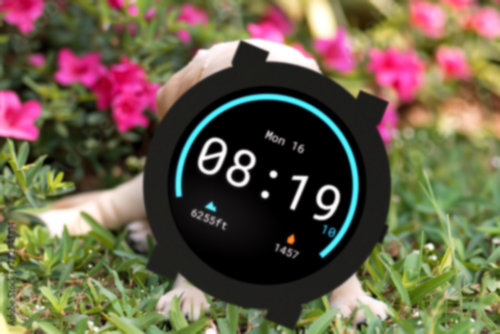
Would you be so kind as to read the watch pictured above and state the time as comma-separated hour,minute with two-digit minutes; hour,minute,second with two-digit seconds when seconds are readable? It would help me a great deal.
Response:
8,19,10
